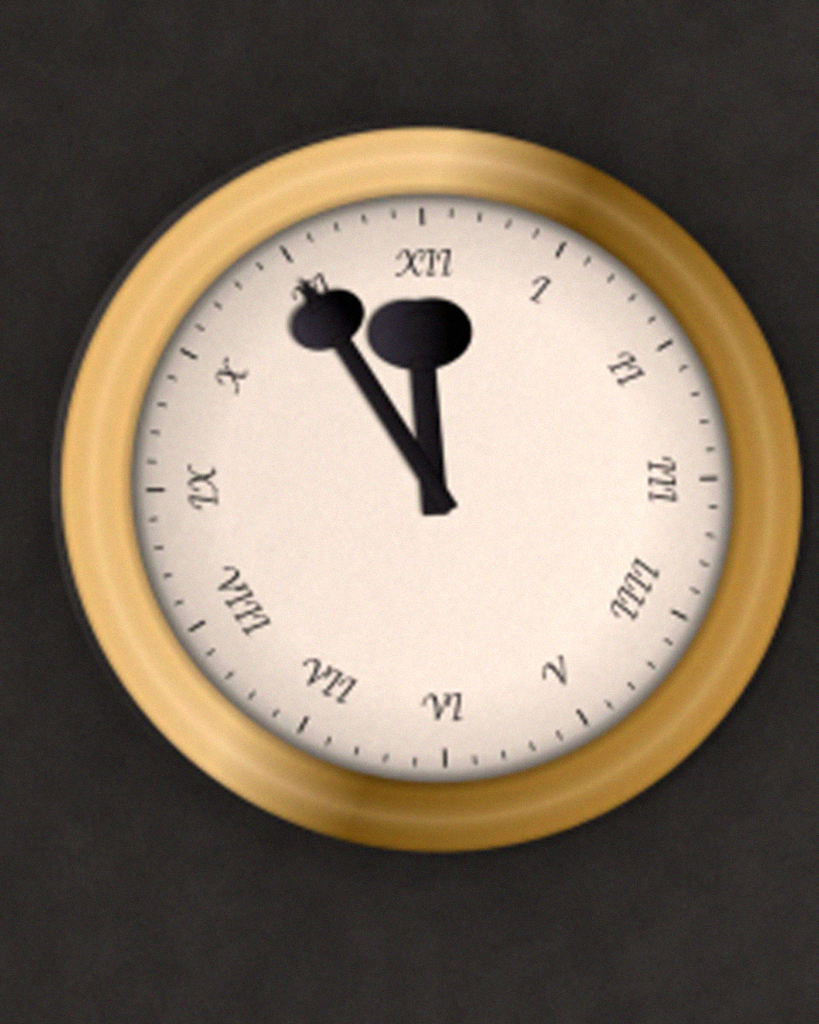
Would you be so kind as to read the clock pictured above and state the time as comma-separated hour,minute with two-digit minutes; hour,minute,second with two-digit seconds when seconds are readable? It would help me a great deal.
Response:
11,55
